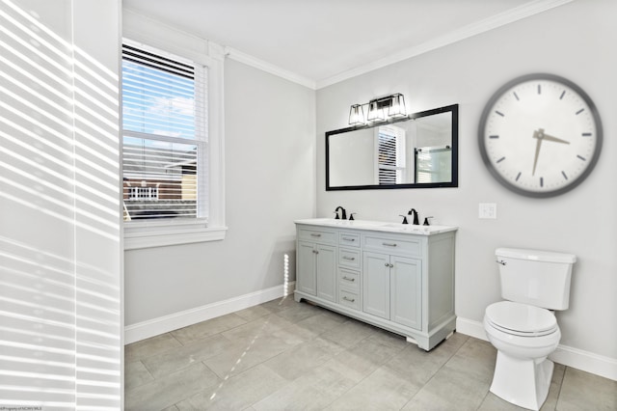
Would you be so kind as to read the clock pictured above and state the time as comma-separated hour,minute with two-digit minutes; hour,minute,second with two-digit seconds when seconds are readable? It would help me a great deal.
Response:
3,32
